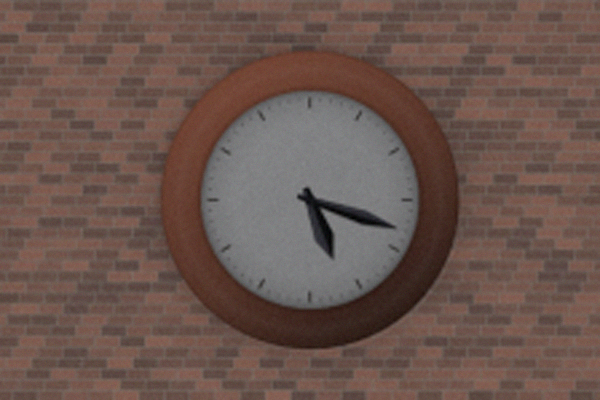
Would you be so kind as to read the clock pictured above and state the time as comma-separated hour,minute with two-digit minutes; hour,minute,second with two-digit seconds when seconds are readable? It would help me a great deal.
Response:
5,18
